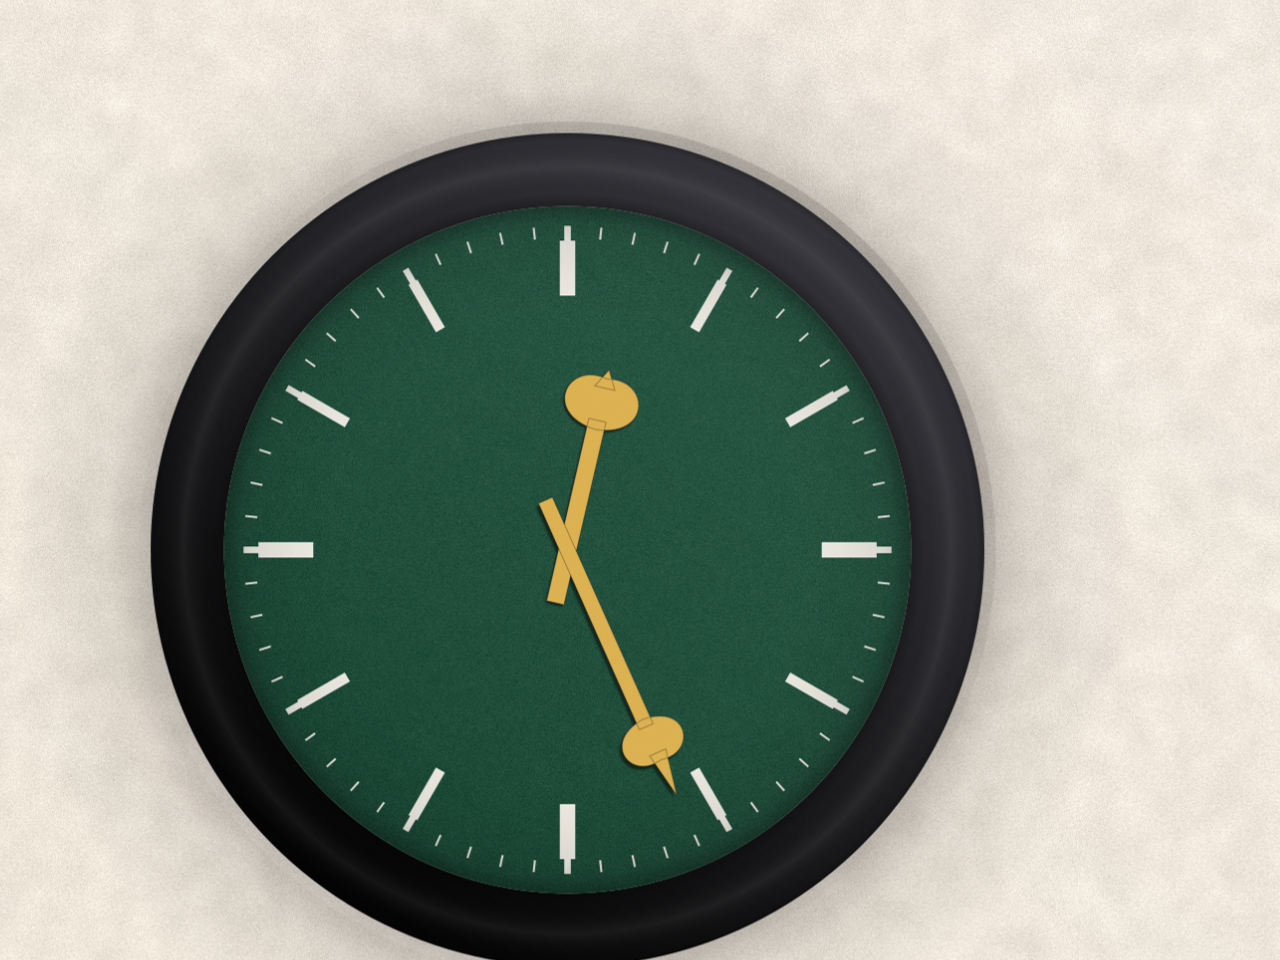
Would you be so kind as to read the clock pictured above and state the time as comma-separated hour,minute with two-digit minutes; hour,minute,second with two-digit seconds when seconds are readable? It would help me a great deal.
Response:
12,26
